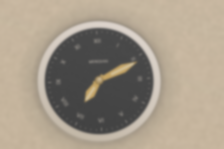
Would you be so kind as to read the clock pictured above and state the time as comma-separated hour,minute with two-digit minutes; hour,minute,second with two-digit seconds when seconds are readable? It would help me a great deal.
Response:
7,11
